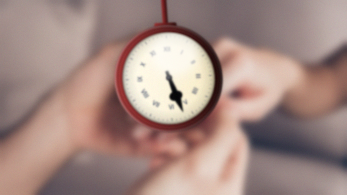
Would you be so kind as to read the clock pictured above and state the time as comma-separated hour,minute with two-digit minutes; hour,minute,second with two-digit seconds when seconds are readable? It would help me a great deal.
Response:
5,27
